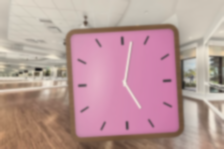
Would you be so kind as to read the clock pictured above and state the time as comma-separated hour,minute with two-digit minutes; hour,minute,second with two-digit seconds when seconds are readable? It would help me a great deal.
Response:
5,02
